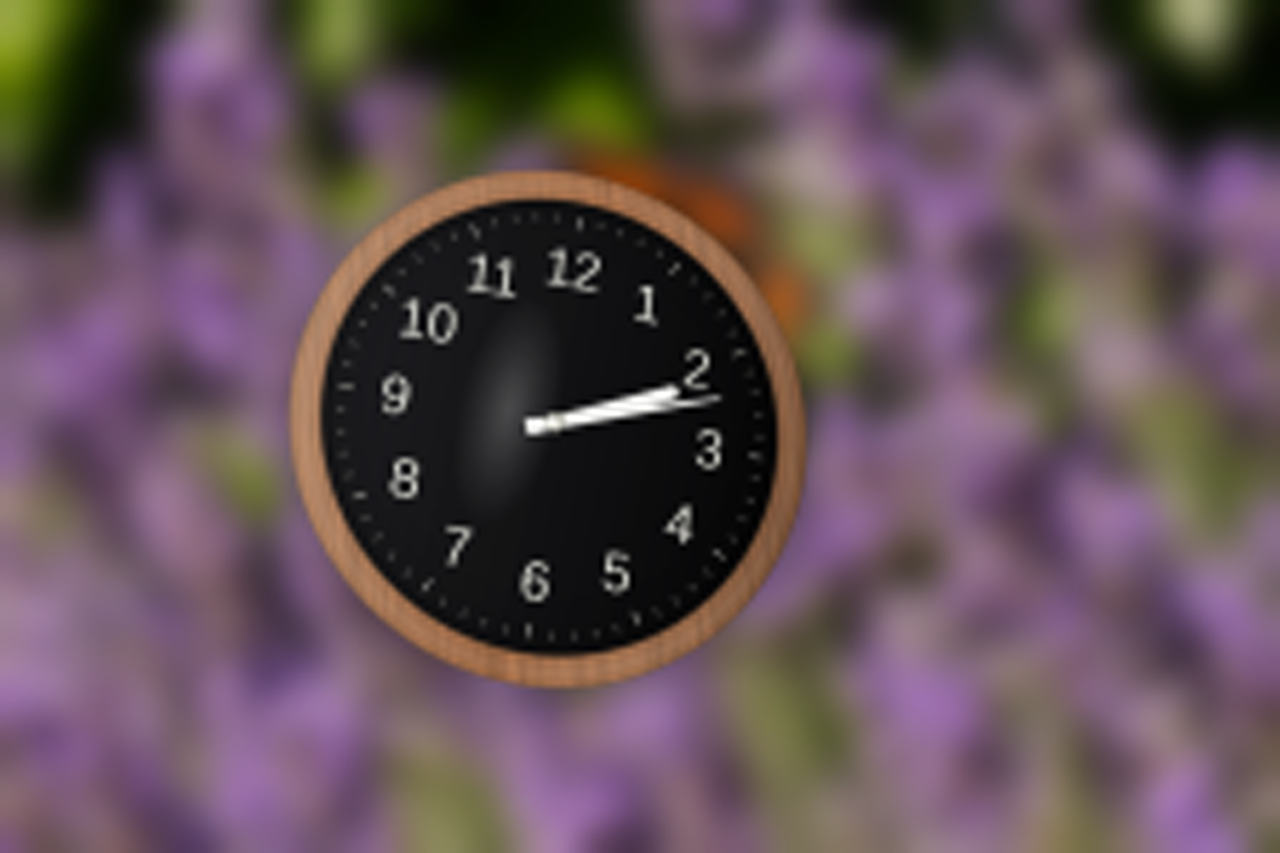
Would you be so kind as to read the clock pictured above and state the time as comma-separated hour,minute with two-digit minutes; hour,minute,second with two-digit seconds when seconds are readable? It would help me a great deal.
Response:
2,12
